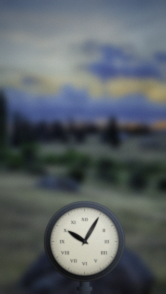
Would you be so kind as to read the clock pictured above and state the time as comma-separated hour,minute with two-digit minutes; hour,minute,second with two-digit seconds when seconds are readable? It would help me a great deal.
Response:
10,05
